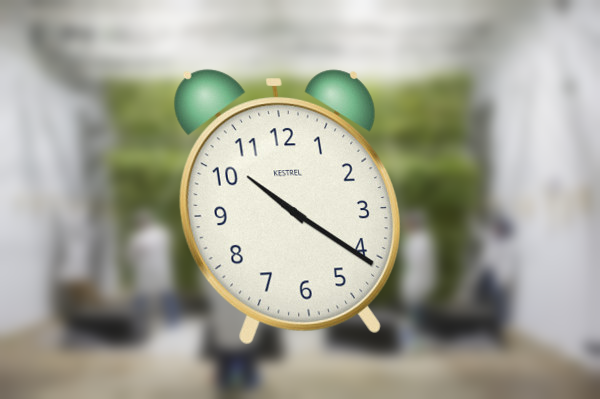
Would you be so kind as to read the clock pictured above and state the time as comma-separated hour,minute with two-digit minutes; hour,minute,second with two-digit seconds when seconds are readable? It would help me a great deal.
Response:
10,21
